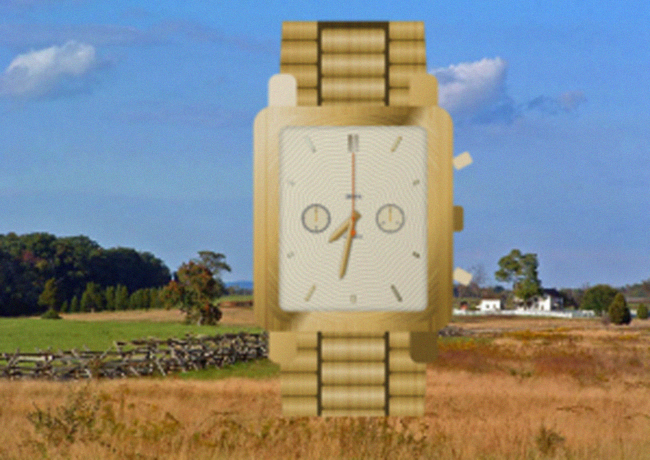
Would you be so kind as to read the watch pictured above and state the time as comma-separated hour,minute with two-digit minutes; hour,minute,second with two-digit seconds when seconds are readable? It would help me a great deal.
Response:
7,32
